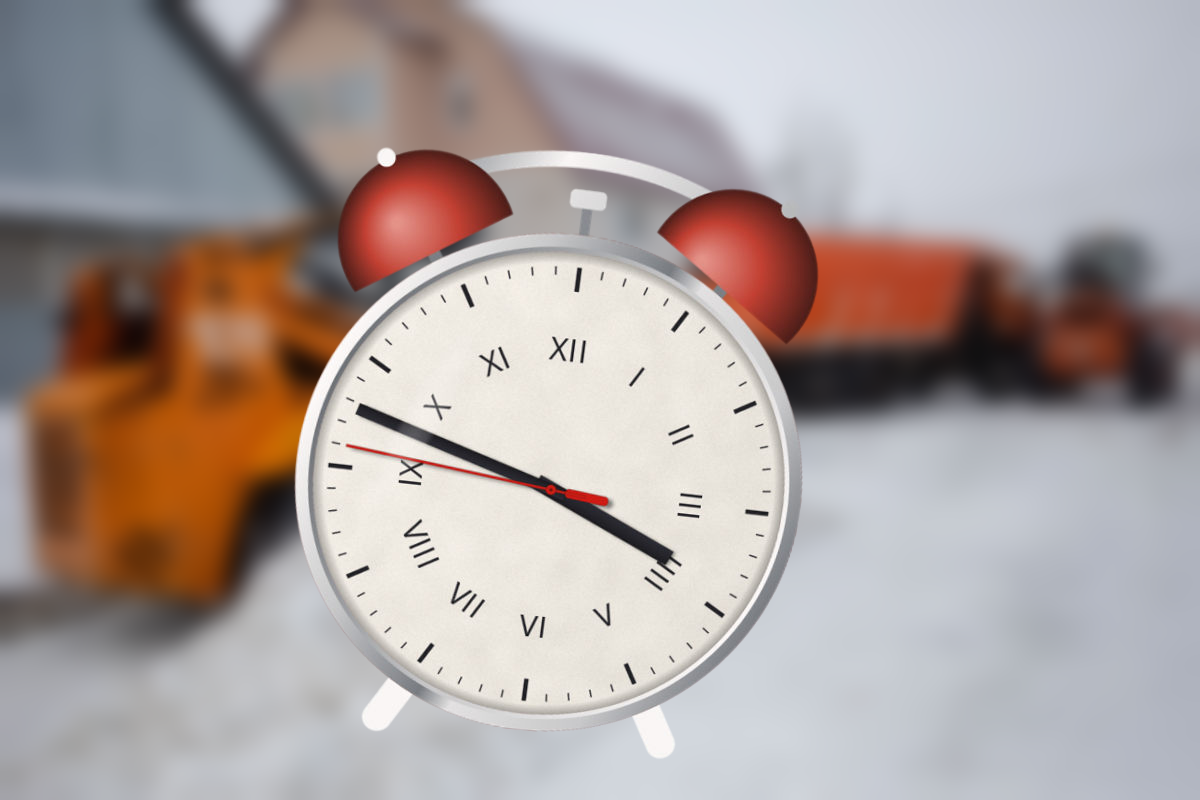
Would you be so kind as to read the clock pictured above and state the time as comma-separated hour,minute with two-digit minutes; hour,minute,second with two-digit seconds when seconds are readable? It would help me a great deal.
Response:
3,47,46
